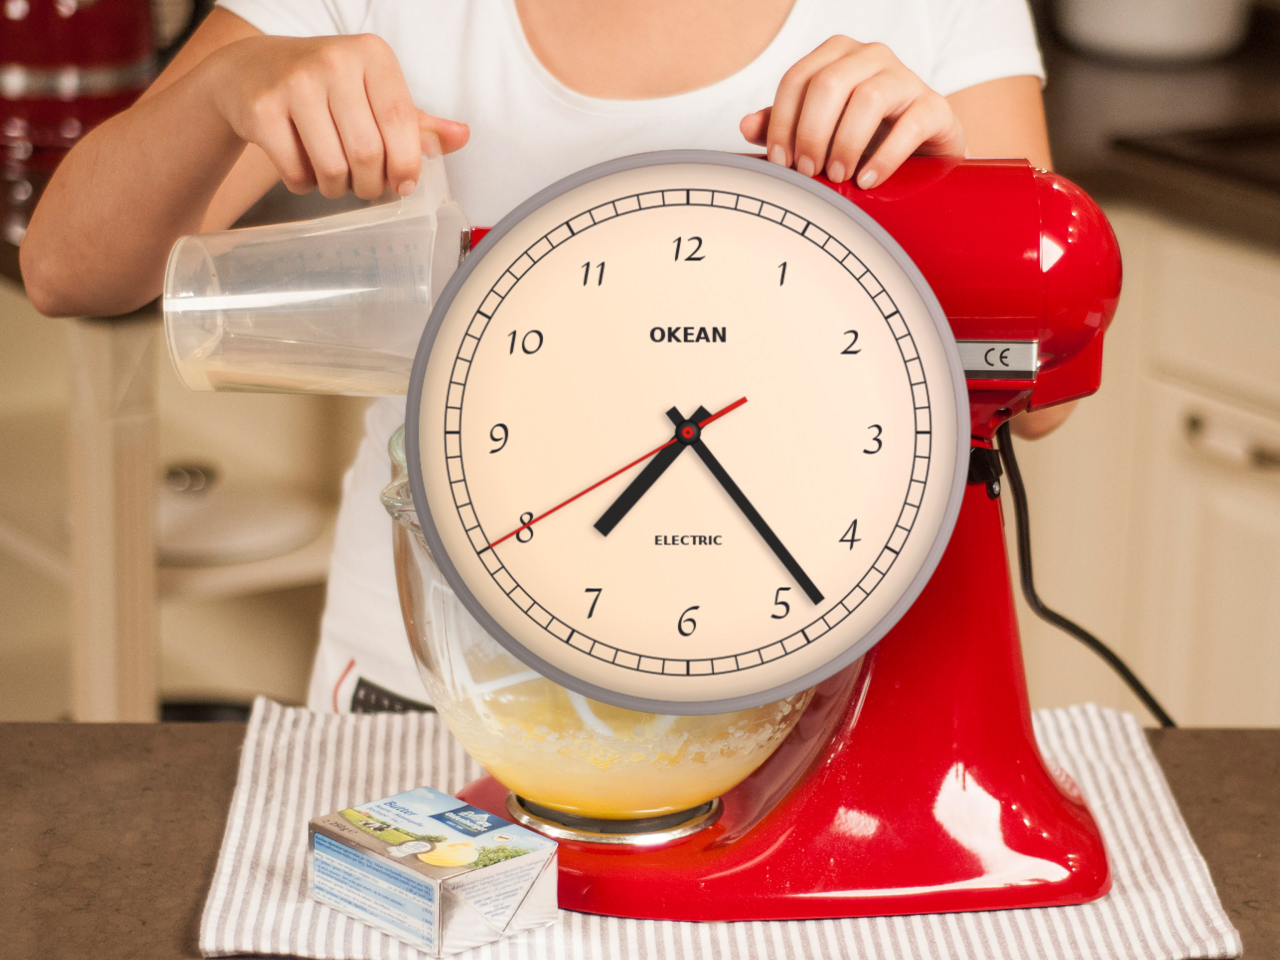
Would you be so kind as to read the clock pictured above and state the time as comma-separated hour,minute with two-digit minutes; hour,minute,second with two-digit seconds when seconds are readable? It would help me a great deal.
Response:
7,23,40
